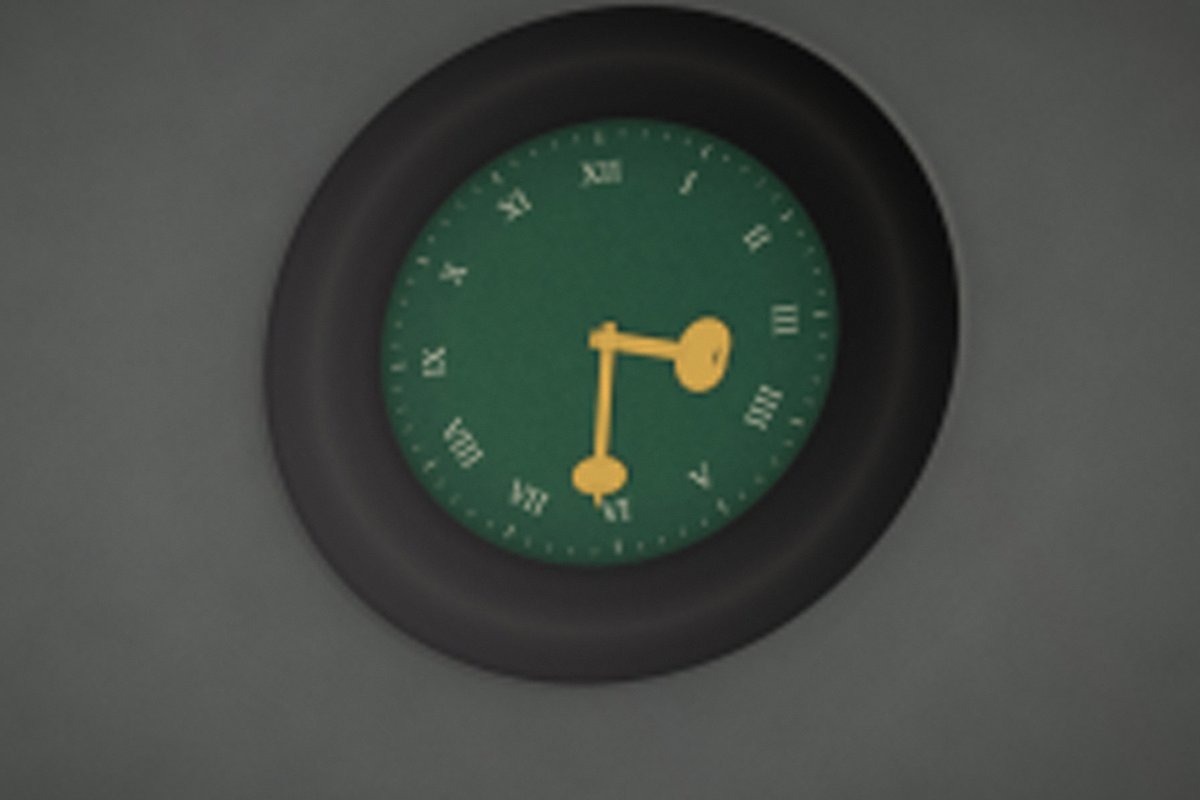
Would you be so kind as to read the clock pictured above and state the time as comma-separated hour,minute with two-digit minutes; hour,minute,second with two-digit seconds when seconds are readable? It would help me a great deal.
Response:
3,31
